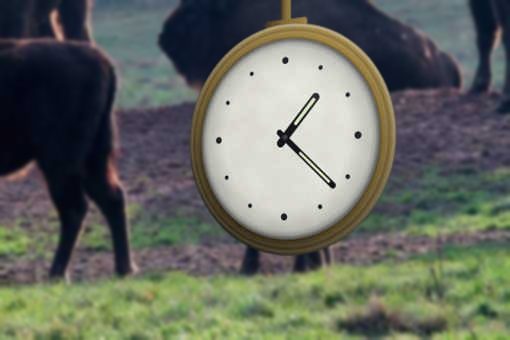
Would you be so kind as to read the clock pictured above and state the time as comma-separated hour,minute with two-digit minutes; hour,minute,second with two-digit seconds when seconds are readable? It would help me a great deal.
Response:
1,22
